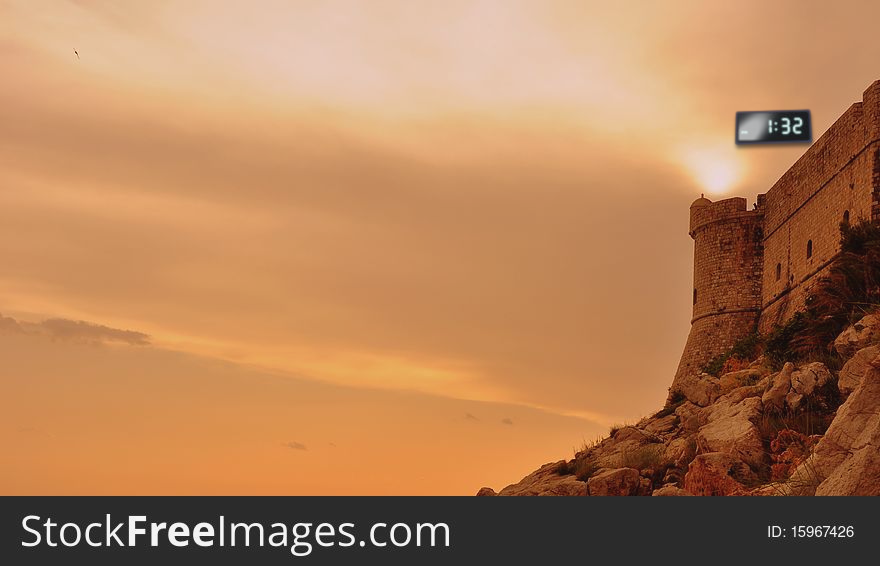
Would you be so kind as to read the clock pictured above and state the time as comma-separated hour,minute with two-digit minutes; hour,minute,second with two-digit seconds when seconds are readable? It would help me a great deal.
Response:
1,32
